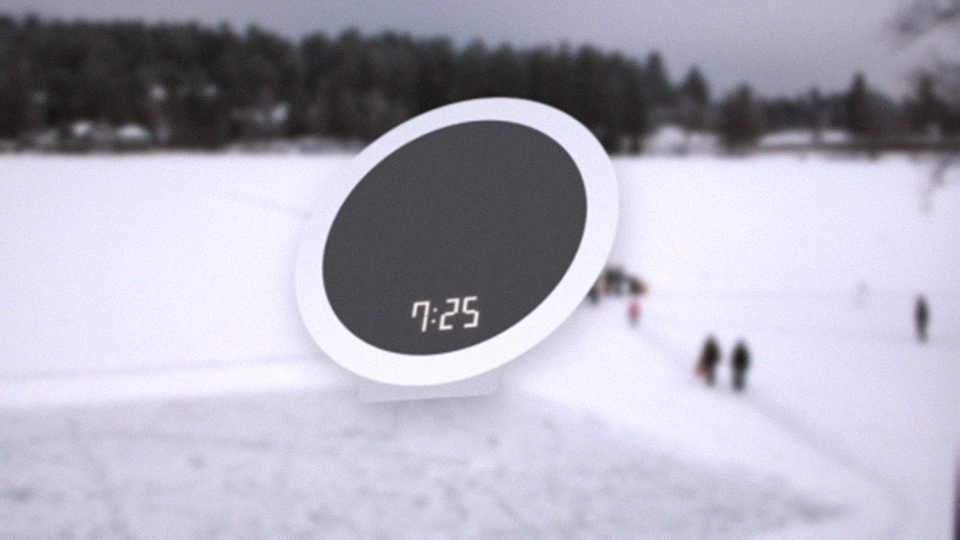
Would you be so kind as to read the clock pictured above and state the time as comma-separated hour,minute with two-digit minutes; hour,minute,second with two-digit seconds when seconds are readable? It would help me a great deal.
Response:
7,25
